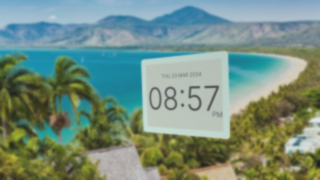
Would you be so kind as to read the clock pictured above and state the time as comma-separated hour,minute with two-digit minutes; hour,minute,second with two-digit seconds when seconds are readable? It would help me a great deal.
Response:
8,57
